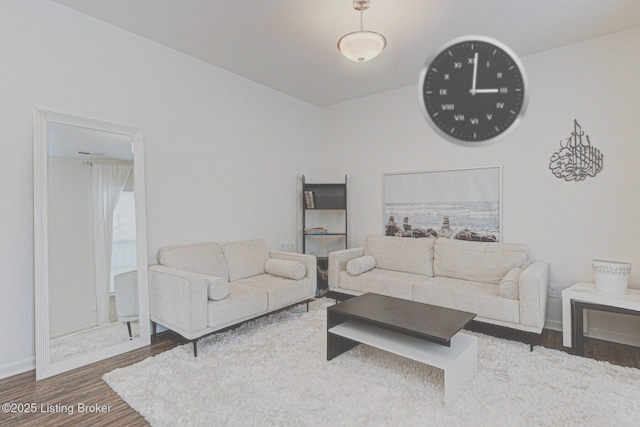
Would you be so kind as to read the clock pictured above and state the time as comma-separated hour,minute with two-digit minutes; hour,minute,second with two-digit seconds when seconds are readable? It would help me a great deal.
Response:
3,01
